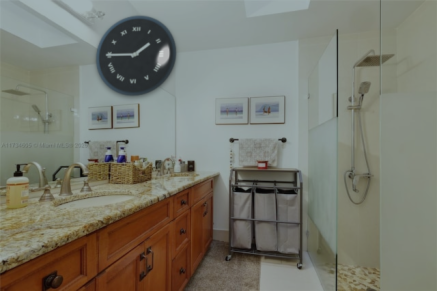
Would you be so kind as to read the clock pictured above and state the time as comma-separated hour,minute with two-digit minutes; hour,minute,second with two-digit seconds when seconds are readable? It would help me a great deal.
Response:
1,45
